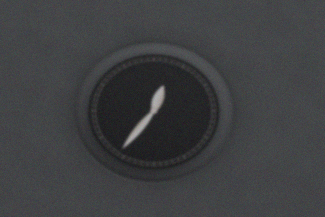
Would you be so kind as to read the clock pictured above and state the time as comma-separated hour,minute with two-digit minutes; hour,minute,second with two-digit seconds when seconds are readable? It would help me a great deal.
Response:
12,36
